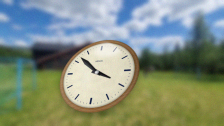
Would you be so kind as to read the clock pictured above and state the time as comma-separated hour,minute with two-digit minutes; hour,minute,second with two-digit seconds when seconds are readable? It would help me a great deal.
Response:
3,52
